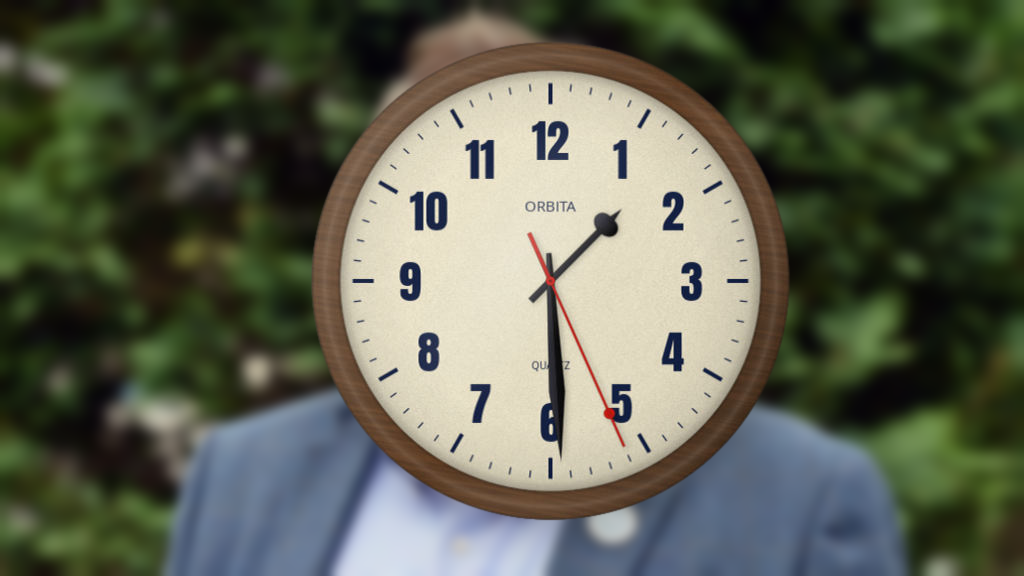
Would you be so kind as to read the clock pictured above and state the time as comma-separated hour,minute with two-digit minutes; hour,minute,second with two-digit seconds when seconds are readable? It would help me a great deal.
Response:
1,29,26
